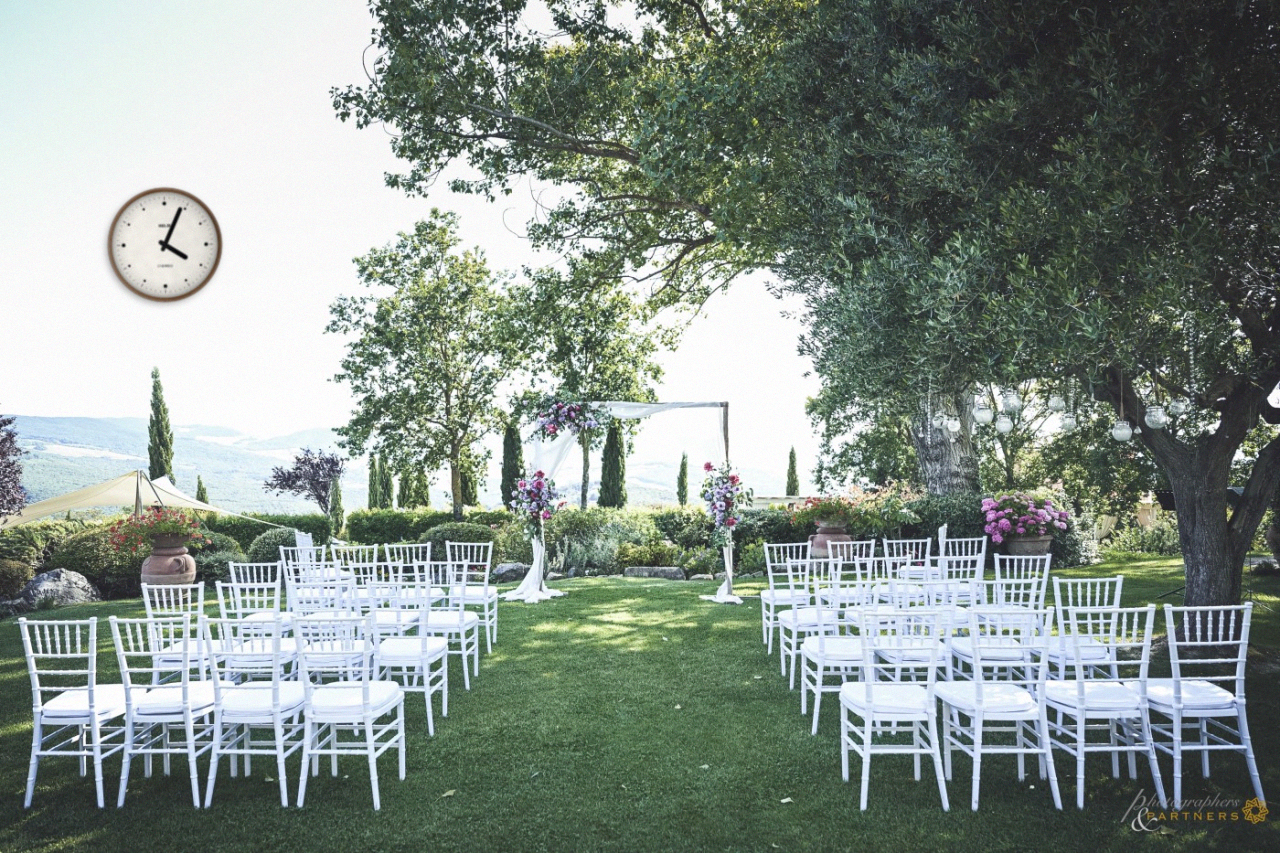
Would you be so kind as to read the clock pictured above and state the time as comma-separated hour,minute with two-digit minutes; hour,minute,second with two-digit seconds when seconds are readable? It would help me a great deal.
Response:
4,04
